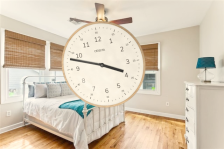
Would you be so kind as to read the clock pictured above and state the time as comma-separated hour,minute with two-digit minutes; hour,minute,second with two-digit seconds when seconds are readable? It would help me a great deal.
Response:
3,48
